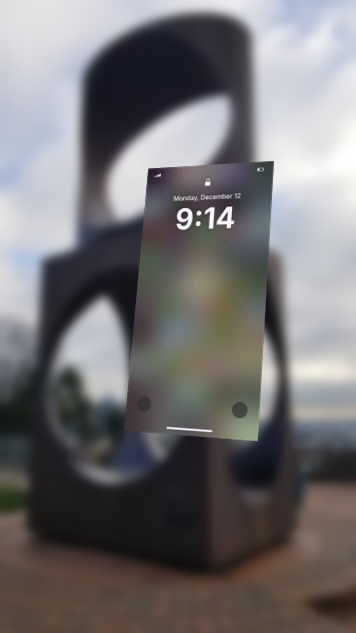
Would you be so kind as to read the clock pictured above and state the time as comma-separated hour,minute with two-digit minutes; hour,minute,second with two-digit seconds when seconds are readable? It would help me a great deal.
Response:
9,14
